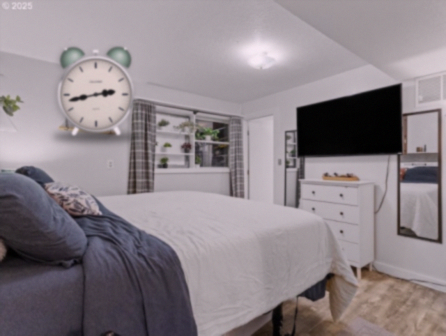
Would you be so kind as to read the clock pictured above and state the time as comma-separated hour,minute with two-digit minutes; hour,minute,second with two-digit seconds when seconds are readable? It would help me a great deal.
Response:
2,43
